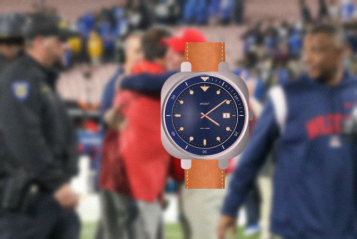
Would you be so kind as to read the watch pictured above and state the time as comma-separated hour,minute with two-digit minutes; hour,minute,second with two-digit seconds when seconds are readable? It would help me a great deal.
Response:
4,09
